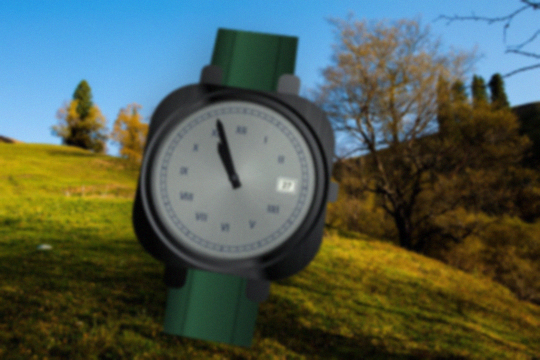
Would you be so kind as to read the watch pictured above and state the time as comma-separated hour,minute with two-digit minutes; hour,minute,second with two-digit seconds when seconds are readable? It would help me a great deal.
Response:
10,56
